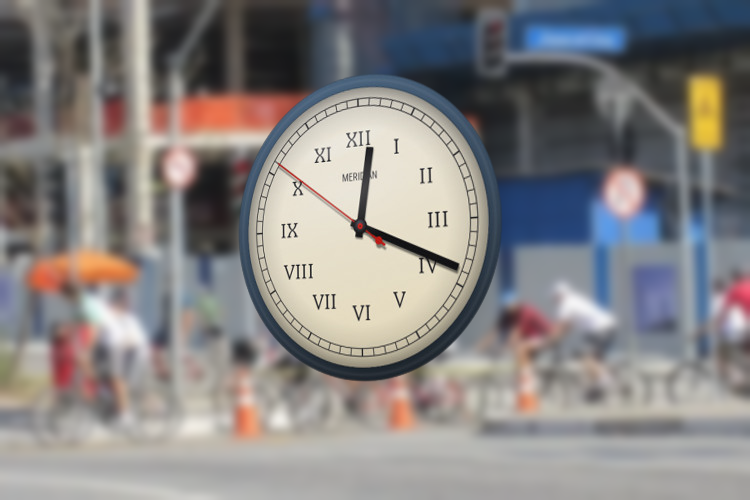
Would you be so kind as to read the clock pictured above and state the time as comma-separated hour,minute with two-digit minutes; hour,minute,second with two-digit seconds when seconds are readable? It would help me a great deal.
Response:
12,18,51
